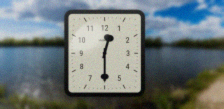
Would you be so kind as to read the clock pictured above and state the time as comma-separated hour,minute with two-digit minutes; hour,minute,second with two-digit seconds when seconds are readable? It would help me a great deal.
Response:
12,30
